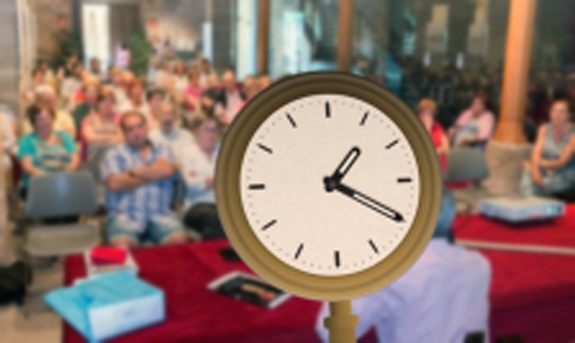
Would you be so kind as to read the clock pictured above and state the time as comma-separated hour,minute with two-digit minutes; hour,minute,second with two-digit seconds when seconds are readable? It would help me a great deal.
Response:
1,20
